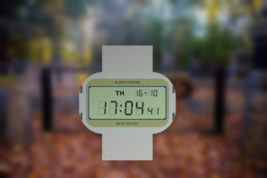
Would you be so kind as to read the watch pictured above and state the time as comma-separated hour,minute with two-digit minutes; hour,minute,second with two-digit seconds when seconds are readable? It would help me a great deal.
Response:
17,04,41
